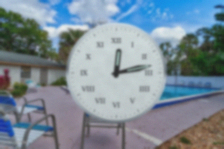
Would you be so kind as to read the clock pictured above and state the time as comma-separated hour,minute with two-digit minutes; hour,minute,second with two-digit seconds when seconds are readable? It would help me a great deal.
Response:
12,13
